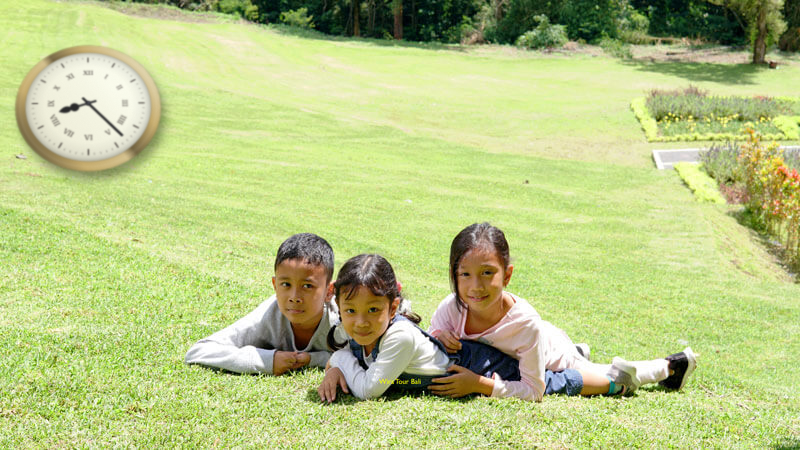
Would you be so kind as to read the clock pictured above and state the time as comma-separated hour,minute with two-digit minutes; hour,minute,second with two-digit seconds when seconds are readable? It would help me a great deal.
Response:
8,23
